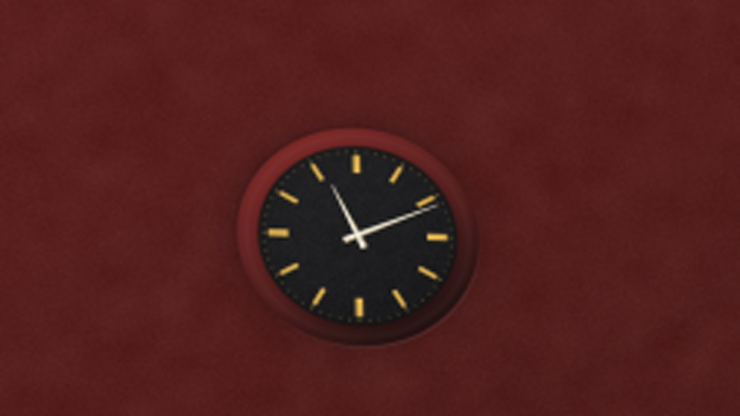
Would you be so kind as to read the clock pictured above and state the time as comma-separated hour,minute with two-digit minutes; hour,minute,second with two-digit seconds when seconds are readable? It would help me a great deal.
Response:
11,11
